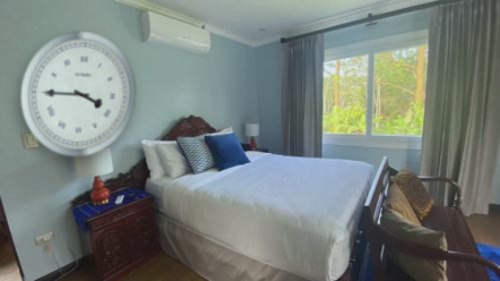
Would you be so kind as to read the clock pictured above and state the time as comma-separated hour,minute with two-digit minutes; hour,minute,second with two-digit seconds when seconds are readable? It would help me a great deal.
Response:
3,45
